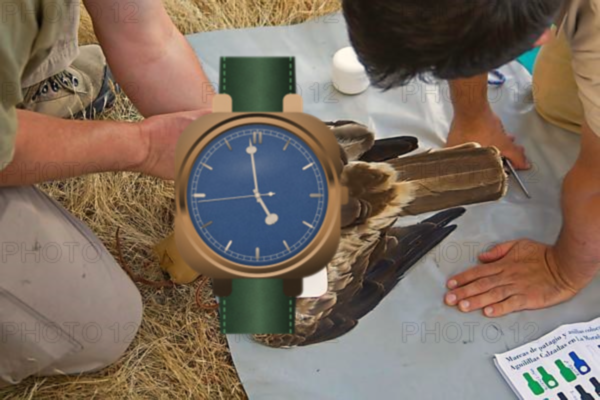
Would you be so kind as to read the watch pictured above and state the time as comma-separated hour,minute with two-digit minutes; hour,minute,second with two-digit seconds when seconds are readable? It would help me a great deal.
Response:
4,58,44
